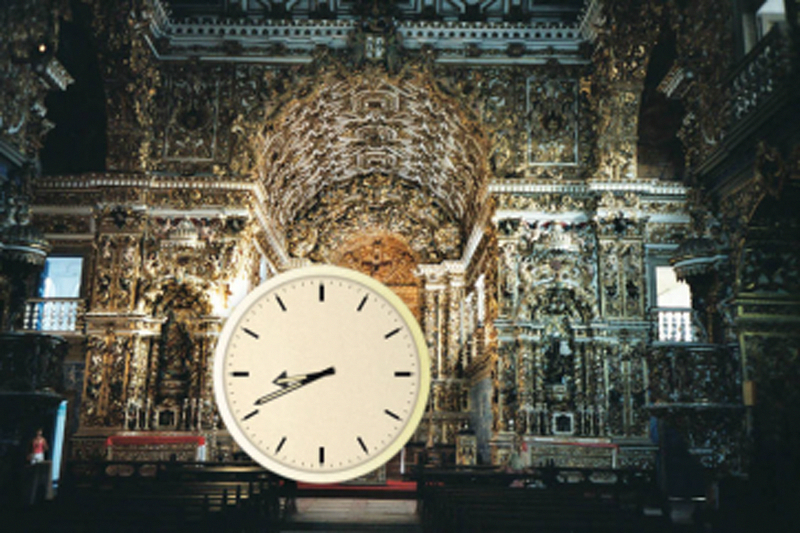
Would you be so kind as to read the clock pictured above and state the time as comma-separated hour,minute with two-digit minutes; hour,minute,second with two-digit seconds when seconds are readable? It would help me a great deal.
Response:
8,41
